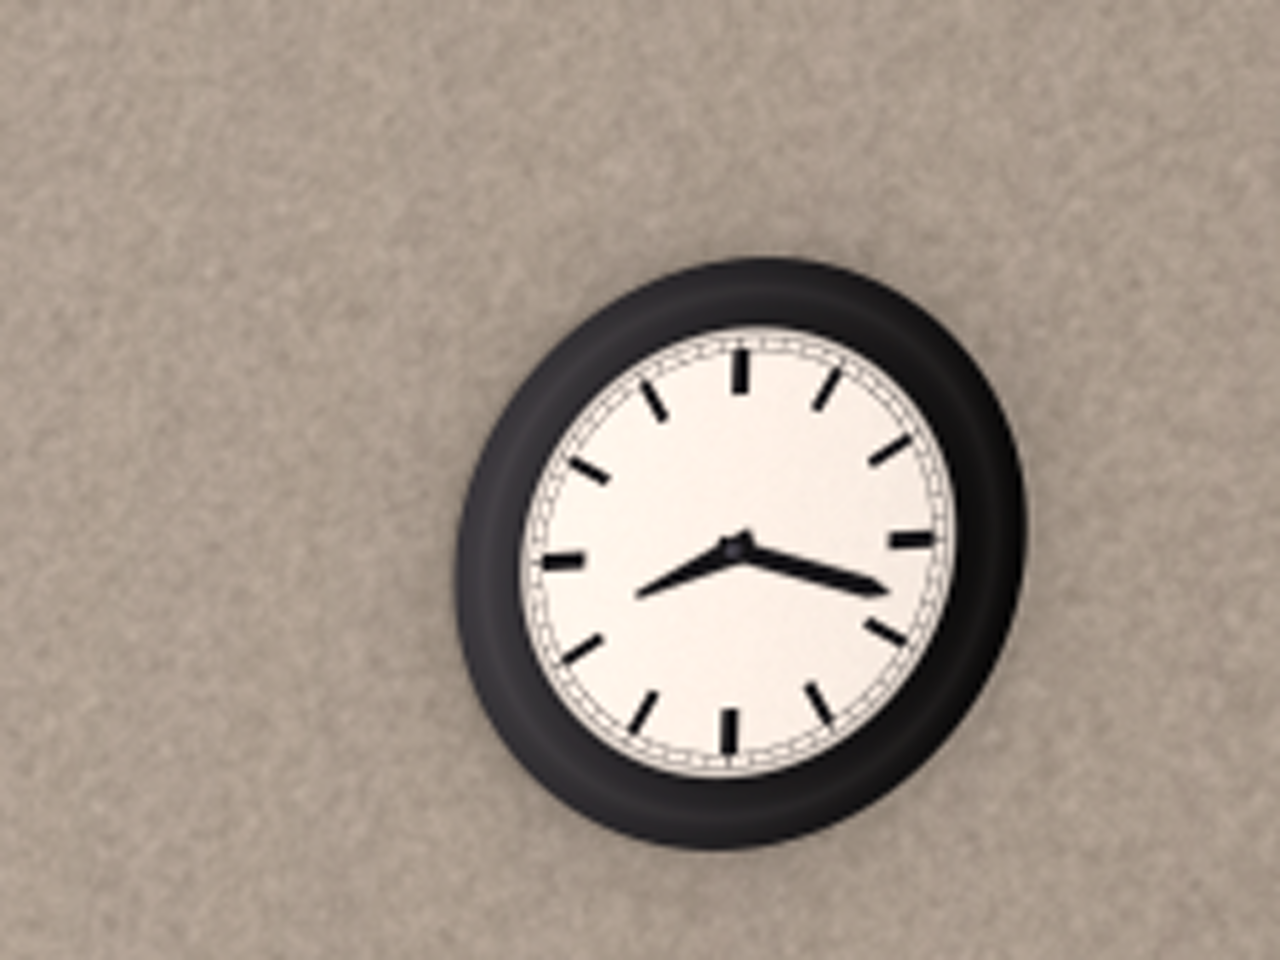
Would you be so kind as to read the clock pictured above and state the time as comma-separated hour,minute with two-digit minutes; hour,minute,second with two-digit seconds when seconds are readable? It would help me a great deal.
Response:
8,18
